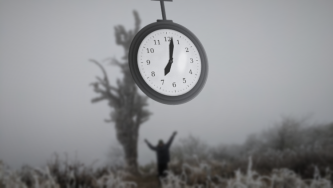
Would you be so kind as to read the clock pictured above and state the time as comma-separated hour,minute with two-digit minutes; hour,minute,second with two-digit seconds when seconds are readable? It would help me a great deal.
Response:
7,02
